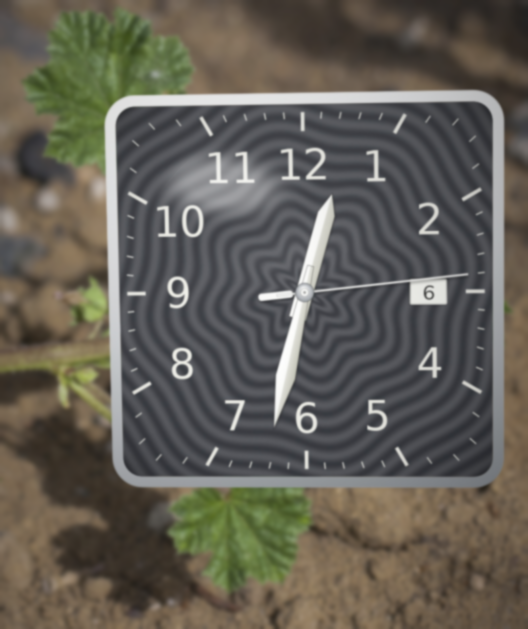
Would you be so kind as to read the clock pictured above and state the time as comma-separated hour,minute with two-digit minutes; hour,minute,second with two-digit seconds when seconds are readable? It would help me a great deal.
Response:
12,32,14
